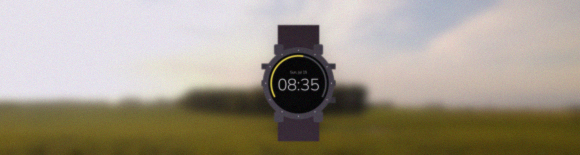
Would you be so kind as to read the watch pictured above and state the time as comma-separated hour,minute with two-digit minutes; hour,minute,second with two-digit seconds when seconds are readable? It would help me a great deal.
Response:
8,35
